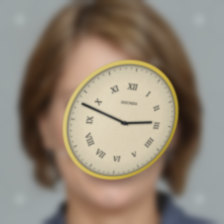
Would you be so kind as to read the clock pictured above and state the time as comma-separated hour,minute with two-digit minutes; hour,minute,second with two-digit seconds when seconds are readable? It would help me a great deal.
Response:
2,48
